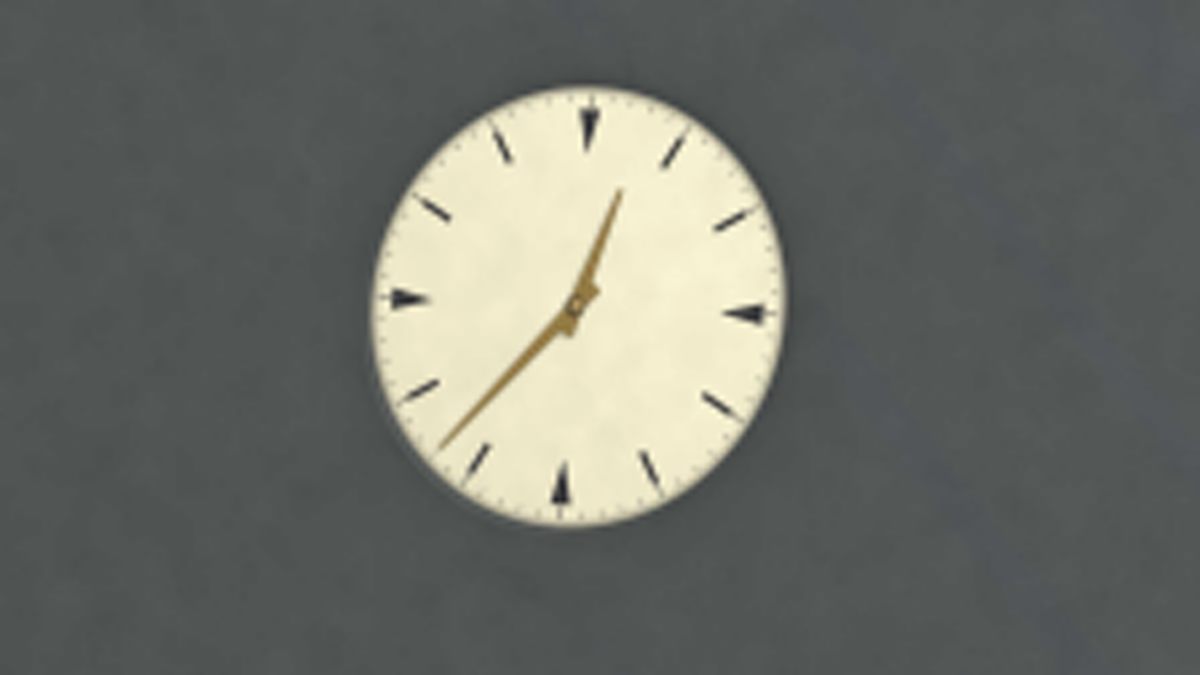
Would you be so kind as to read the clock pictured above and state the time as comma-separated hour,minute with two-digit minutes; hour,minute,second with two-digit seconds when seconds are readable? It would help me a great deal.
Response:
12,37
